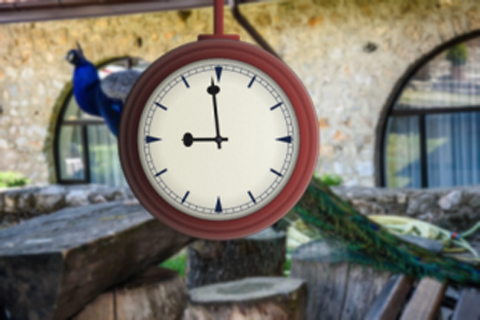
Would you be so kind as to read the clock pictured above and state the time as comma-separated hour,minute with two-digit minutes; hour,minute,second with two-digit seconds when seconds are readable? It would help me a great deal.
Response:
8,59
